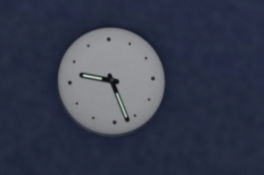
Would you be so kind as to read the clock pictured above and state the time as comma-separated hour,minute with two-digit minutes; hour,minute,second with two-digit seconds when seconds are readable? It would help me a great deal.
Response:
9,27
